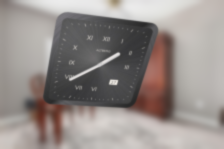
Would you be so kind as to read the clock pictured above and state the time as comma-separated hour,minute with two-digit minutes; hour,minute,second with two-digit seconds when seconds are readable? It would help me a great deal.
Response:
1,39
